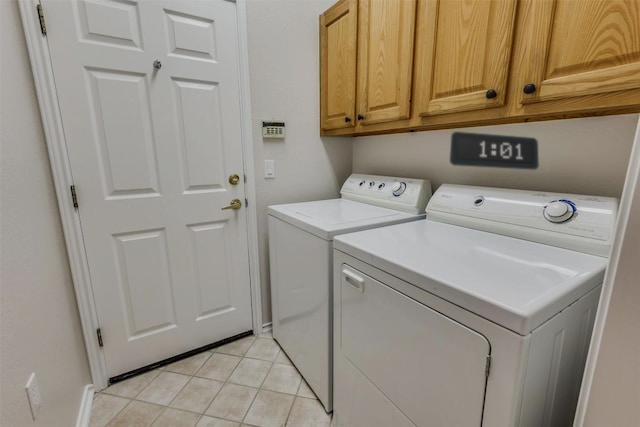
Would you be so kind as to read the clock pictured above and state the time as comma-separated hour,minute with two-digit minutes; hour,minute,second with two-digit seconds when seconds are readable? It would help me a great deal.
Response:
1,01
